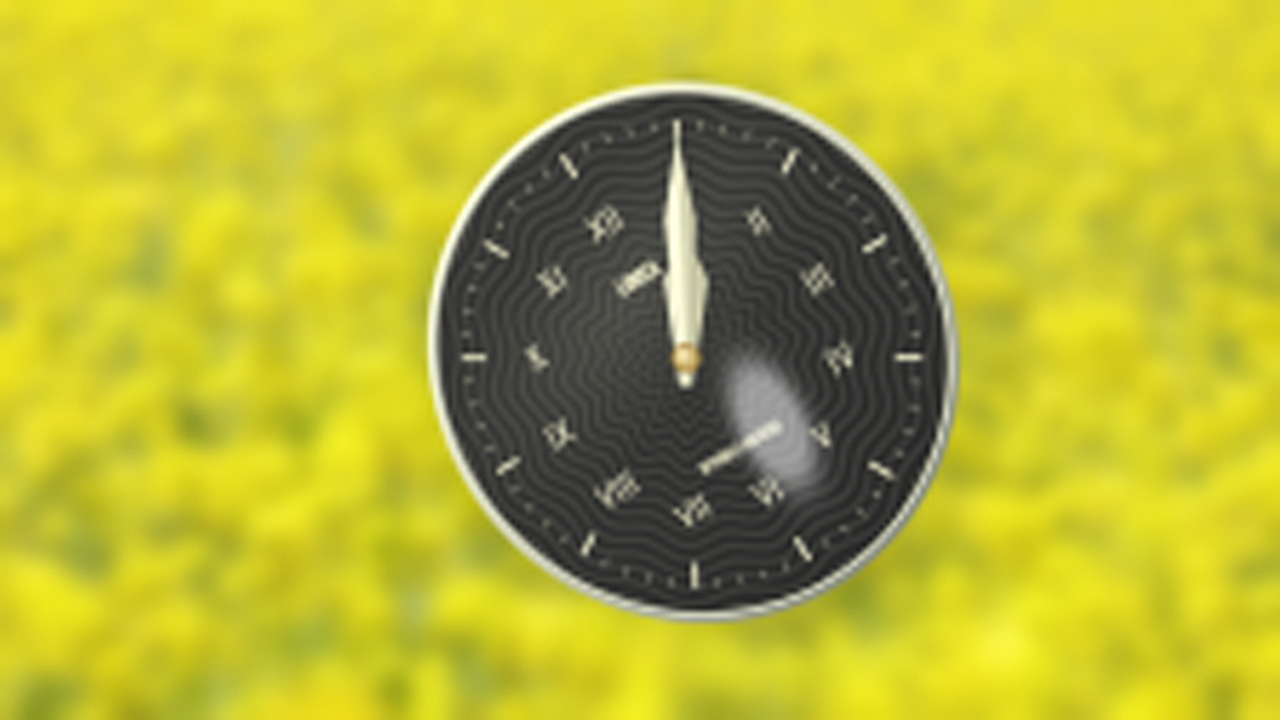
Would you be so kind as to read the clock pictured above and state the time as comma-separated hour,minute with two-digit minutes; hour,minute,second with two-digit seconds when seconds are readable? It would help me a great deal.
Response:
1,05
